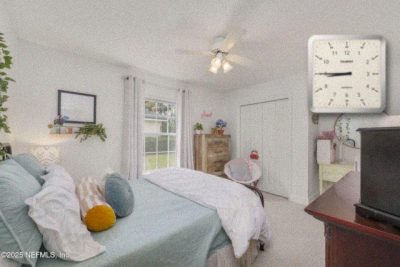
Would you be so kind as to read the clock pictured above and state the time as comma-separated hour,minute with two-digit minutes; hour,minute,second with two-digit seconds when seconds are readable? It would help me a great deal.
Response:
8,45
